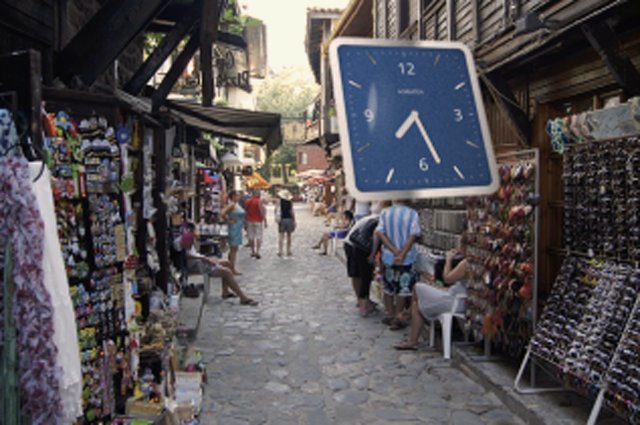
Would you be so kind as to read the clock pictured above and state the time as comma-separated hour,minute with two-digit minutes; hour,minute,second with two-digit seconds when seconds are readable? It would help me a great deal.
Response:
7,27
